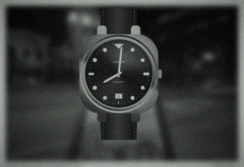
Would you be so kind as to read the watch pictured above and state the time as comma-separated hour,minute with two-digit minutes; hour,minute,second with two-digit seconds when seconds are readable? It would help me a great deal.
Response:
8,01
